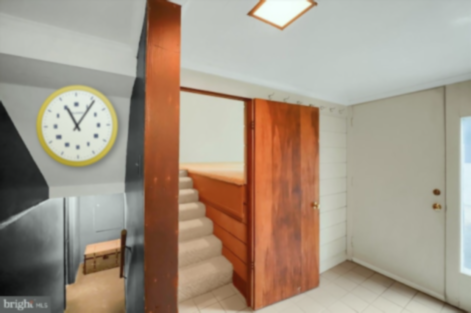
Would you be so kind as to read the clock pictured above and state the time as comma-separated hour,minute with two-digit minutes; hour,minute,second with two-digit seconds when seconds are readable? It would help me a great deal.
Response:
11,06
